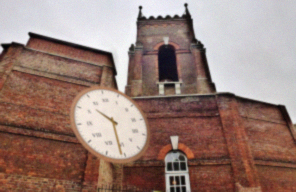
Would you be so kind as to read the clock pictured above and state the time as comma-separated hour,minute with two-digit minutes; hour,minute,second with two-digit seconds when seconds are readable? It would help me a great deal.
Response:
10,31
